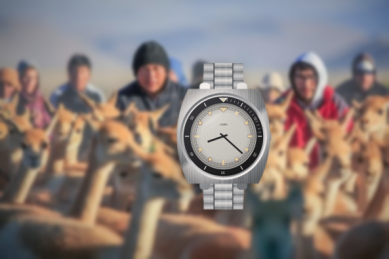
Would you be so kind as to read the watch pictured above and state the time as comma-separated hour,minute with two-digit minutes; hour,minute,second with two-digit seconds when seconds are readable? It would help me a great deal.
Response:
8,22
